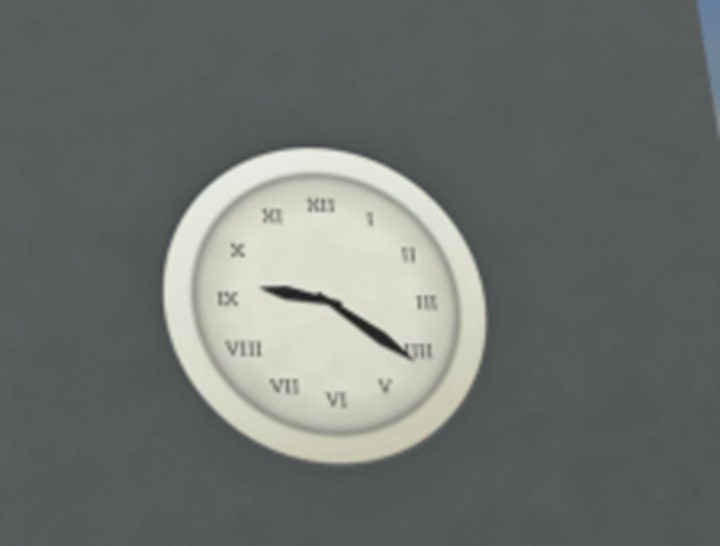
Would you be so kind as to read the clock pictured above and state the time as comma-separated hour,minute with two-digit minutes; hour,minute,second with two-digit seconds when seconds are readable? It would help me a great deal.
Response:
9,21
